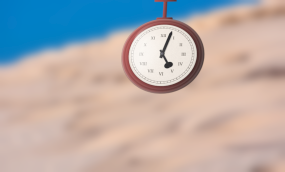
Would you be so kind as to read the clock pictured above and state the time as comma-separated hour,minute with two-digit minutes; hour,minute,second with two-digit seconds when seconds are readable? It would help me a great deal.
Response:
5,03
